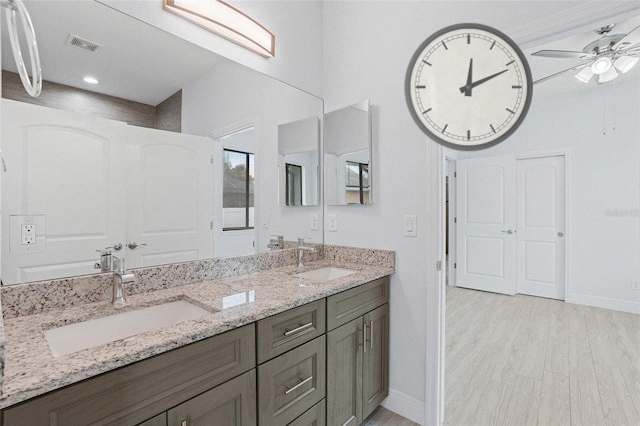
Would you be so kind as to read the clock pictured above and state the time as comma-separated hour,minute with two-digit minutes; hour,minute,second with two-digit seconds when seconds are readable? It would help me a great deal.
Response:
12,11
